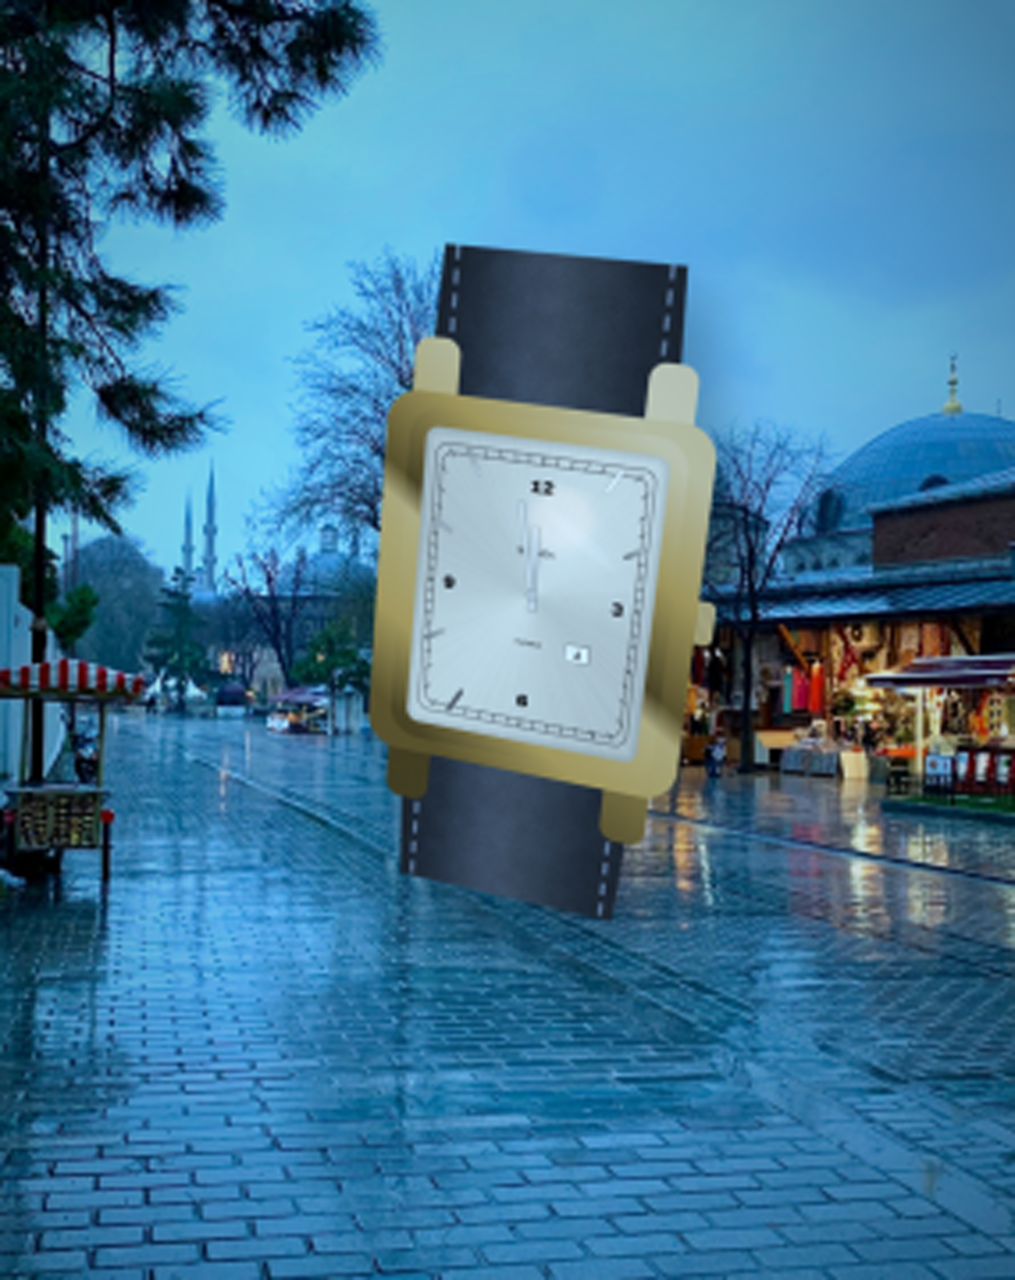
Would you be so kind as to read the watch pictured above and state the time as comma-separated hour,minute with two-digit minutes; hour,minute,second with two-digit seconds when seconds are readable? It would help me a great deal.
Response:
11,58
